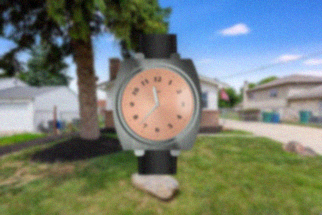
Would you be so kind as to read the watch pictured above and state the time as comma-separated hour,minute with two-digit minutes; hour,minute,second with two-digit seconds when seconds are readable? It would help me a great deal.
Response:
11,37
